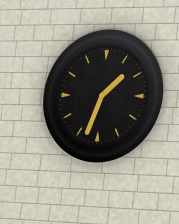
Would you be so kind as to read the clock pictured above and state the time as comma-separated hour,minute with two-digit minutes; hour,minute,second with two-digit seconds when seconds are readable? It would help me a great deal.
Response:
1,33
